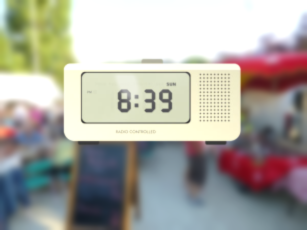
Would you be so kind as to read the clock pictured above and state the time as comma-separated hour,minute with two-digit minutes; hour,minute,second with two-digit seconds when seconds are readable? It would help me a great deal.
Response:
8,39
